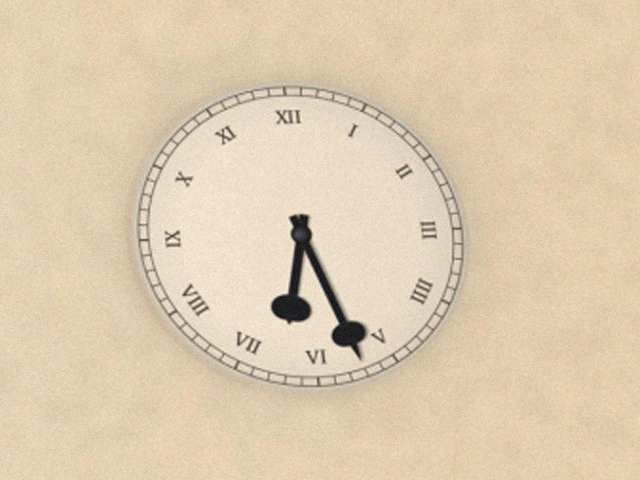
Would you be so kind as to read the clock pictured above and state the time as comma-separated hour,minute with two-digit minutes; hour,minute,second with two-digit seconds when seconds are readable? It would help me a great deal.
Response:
6,27
